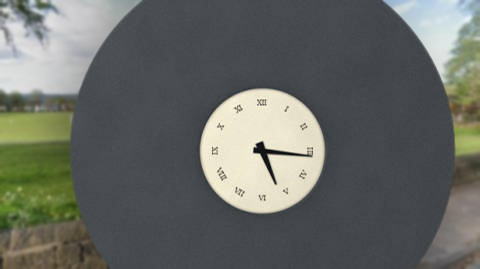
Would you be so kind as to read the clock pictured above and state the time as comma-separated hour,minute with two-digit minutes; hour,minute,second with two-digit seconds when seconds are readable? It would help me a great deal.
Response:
5,16
